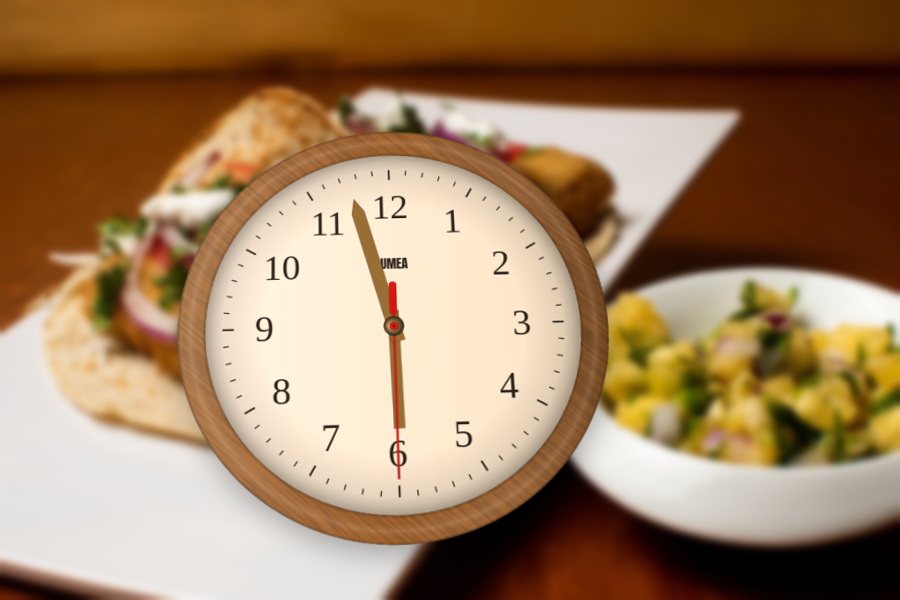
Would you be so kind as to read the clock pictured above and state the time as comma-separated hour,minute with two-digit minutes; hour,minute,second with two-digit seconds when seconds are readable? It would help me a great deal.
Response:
5,57,30
